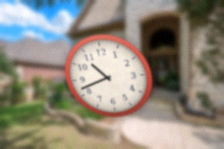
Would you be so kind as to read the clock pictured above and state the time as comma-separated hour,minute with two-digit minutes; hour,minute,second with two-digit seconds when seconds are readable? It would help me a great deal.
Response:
10,42
